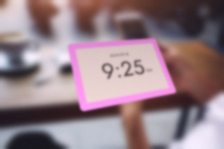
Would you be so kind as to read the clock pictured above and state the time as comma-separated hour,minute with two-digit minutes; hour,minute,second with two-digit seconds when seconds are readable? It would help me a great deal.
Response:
9,25
